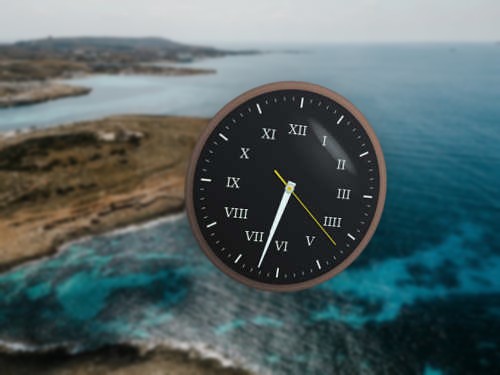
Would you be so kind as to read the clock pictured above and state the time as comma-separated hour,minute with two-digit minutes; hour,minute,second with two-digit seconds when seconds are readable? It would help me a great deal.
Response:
6,32,22
